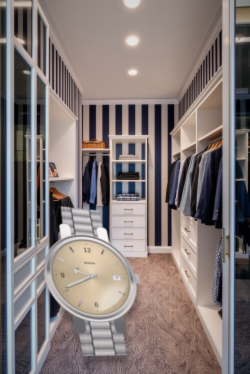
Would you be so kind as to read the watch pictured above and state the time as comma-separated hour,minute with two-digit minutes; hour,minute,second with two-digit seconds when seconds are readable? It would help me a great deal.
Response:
9,41
